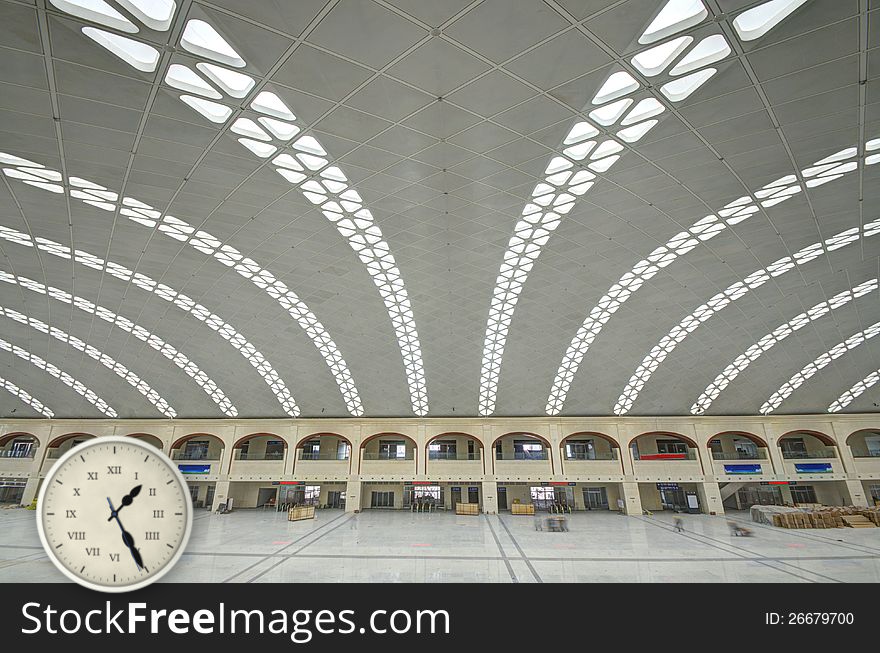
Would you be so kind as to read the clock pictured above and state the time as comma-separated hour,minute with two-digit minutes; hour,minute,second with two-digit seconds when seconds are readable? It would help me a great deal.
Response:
1,25,26
